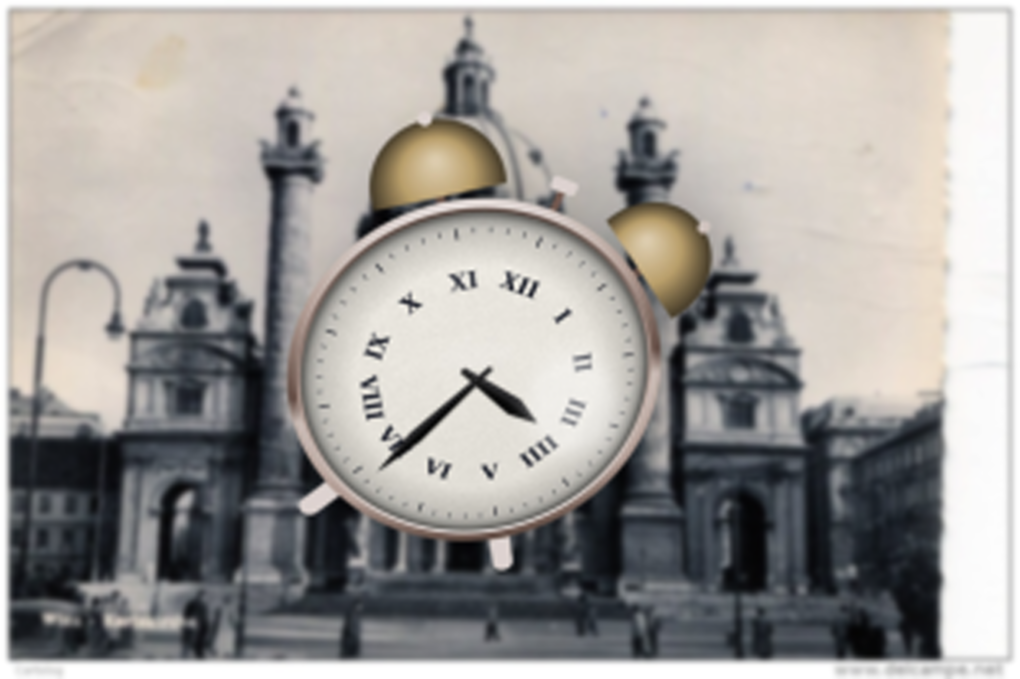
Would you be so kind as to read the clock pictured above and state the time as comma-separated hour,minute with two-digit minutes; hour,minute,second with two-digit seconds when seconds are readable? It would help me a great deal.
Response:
3,34
